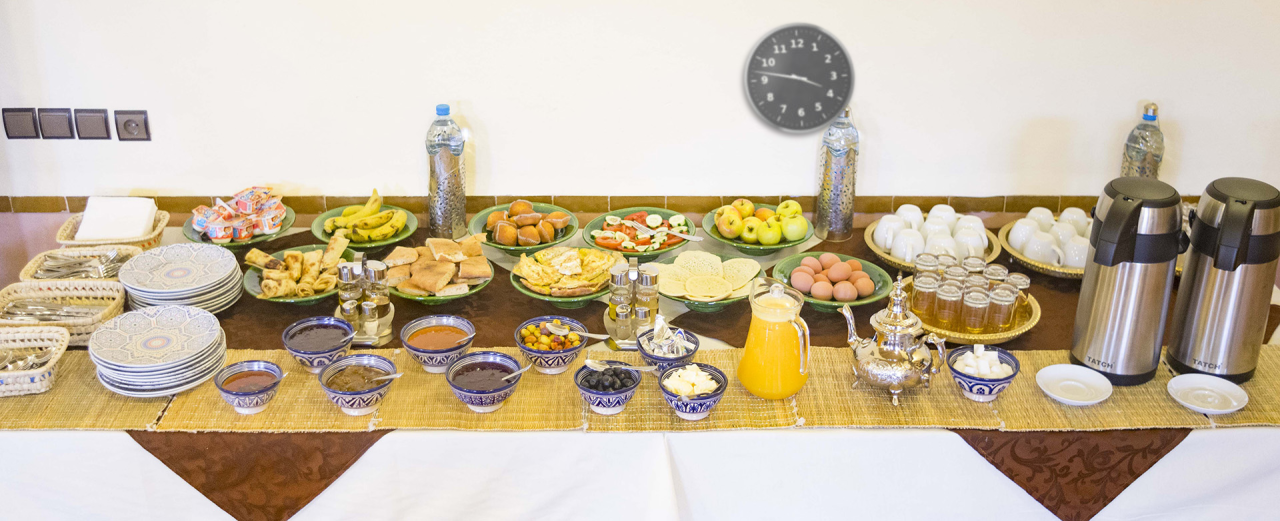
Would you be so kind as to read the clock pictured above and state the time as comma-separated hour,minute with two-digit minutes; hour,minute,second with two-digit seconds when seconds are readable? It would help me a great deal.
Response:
3,47
